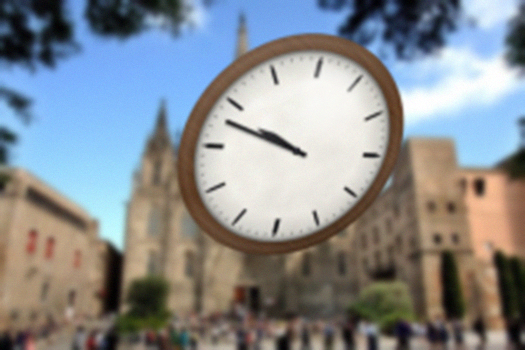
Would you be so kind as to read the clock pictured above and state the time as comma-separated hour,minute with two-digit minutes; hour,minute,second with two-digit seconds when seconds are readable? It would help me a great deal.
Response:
9,48
